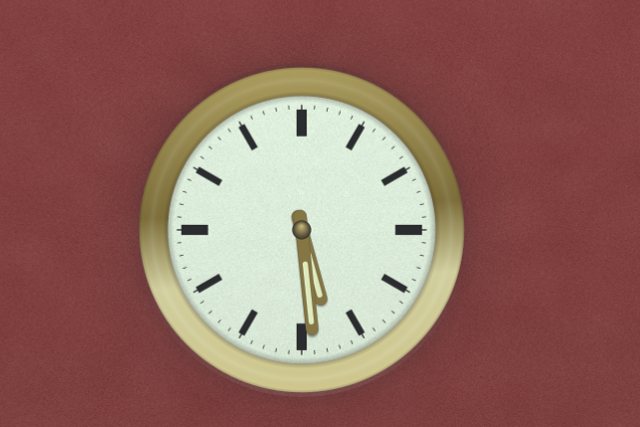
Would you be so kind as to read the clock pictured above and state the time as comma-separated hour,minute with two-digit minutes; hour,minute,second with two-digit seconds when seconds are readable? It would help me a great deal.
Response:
5,29
